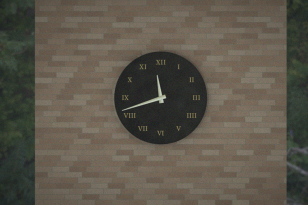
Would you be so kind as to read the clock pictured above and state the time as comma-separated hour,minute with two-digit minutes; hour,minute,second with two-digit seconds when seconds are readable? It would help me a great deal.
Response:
11,42
